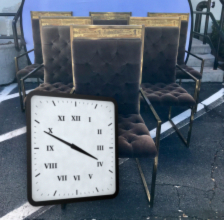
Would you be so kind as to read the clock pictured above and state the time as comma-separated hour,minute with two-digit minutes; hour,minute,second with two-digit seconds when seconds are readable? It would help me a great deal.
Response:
3,49
